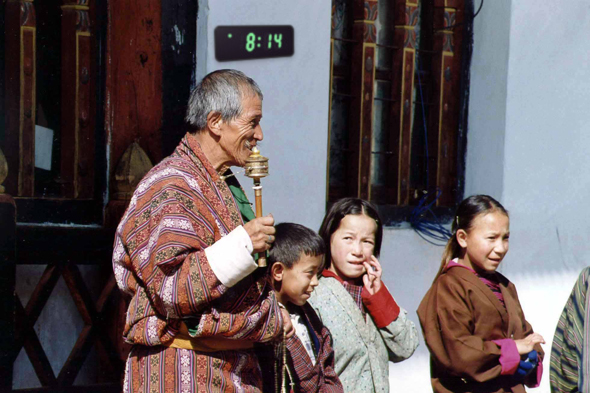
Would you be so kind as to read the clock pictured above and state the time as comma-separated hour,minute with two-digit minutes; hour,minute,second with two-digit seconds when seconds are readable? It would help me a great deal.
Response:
8,14
